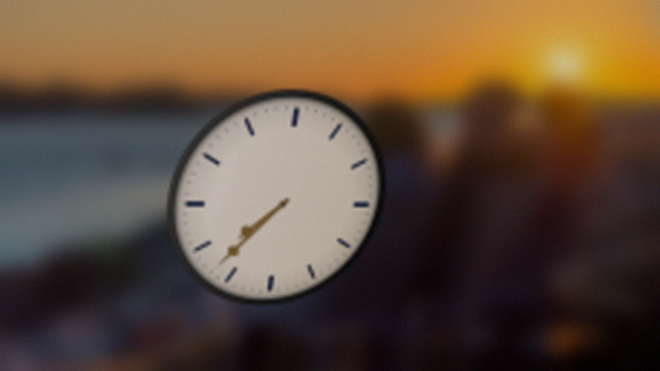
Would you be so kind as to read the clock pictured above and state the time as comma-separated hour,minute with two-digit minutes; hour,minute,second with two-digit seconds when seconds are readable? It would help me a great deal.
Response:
7,37
